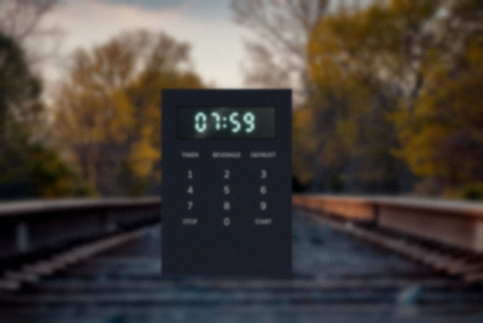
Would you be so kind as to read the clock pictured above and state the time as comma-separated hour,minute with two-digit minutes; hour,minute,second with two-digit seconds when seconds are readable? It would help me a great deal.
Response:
7,59
